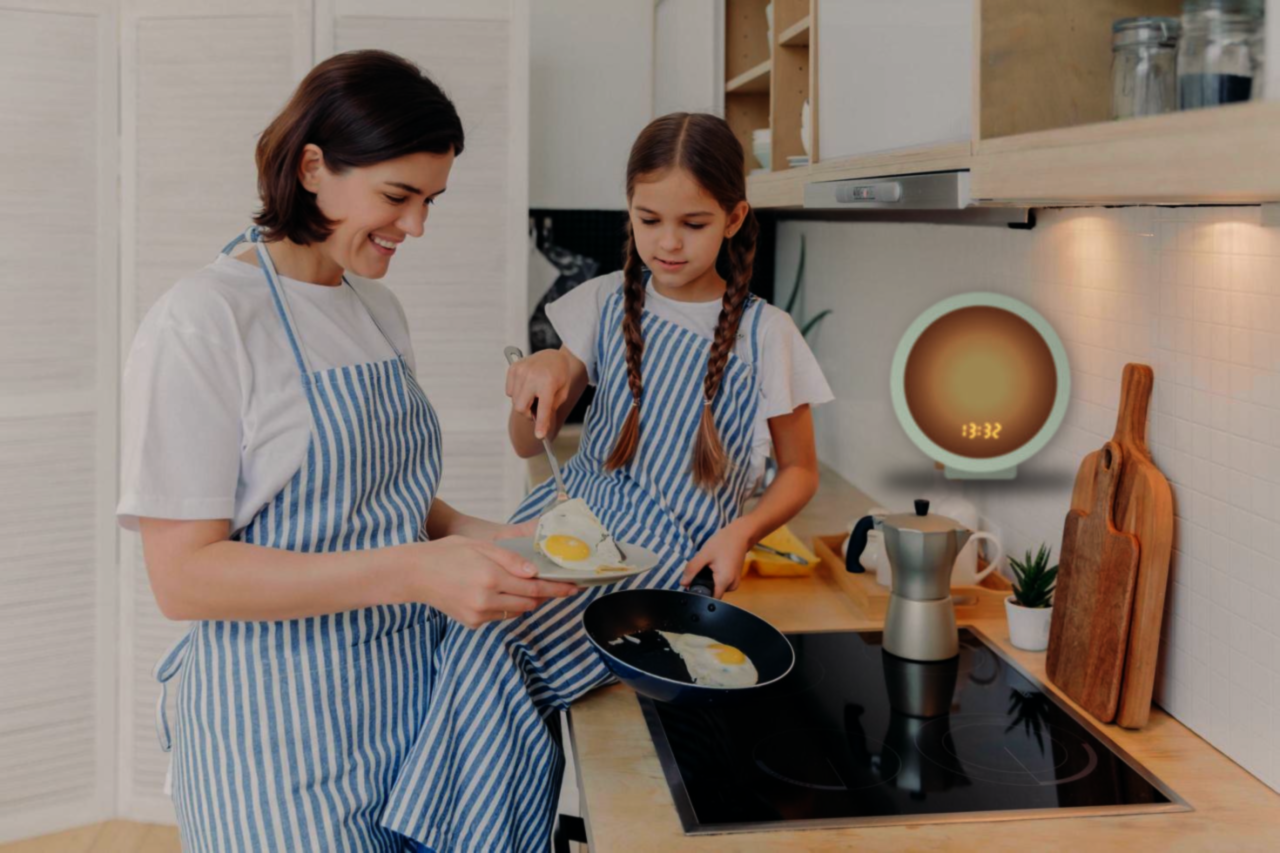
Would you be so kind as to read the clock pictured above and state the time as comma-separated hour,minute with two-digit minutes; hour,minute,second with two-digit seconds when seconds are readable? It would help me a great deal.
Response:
13,32
